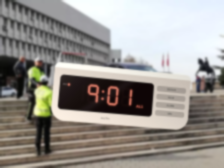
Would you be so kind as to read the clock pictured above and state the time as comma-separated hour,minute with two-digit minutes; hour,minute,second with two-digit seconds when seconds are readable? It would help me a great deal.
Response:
9,01
